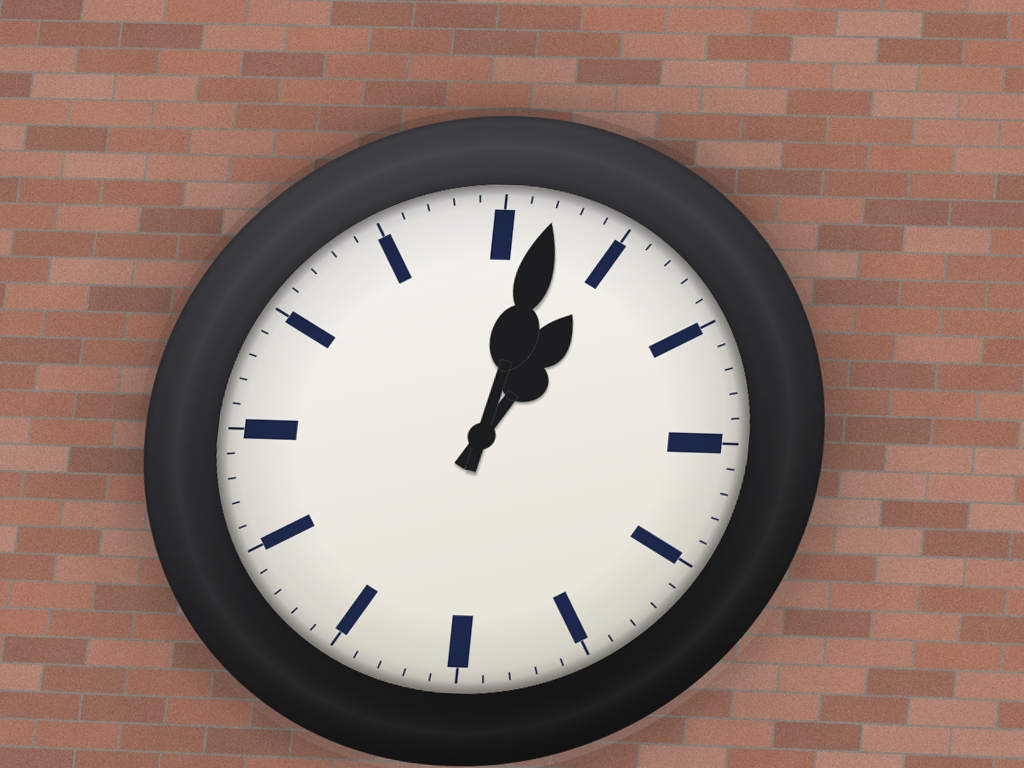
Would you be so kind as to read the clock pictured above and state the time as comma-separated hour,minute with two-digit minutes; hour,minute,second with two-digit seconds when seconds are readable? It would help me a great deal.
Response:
1,02
